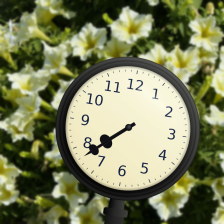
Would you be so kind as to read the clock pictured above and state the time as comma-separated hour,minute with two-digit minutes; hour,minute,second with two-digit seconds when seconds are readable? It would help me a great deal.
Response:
7,38
